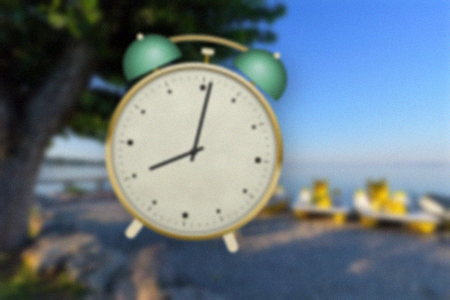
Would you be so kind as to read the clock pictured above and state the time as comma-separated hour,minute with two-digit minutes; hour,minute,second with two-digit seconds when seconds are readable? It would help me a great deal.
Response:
8,01
